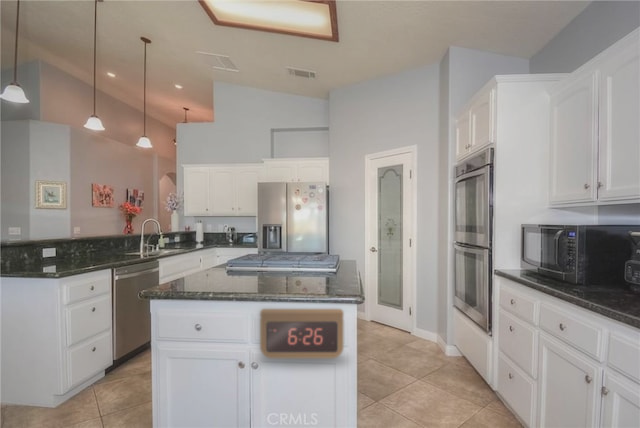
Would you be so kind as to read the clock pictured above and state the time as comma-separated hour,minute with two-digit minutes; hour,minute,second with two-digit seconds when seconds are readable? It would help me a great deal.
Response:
6,26
